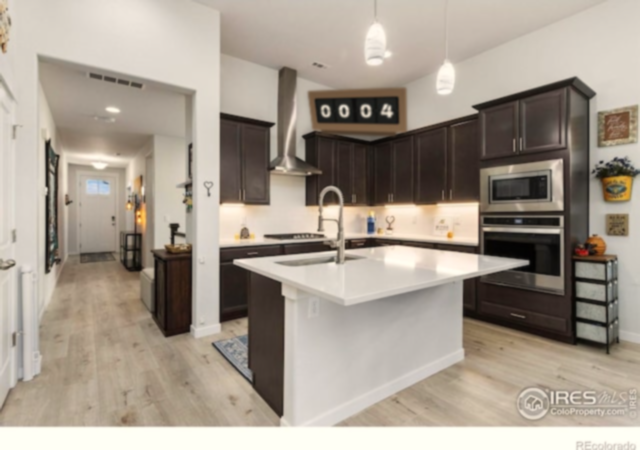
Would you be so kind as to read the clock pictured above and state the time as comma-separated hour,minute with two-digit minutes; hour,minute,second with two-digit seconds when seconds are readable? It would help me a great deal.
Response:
0,04
